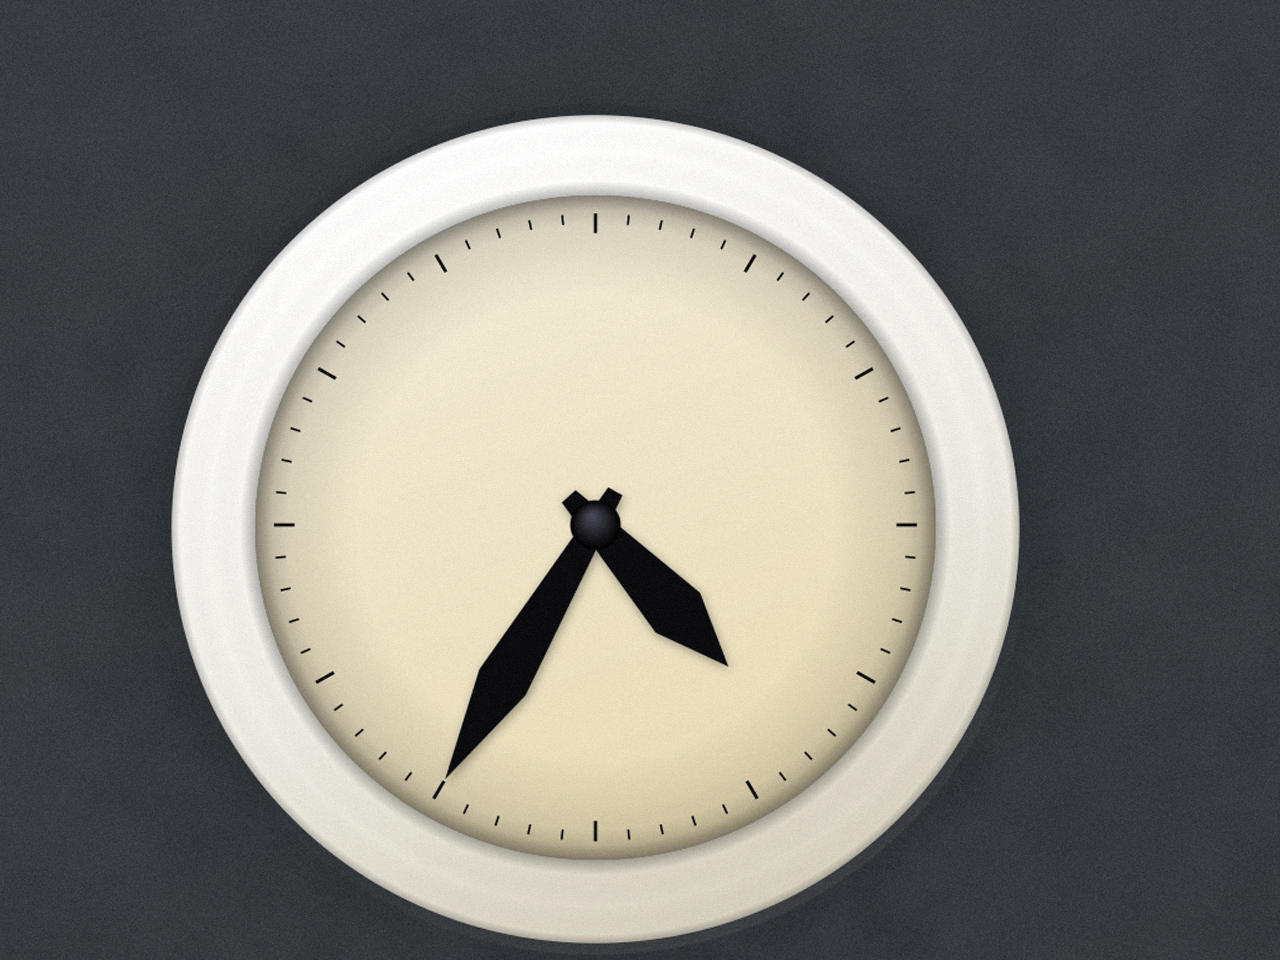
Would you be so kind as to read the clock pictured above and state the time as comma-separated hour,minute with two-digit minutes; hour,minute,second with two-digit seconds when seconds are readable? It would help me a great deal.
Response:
4,35
